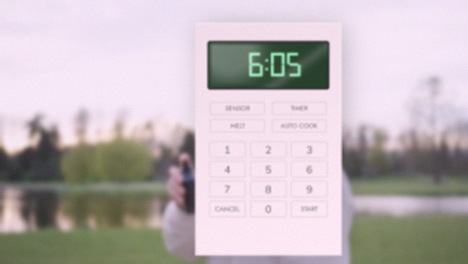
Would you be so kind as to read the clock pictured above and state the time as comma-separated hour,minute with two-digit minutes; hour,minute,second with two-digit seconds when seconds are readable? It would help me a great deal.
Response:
6,05
